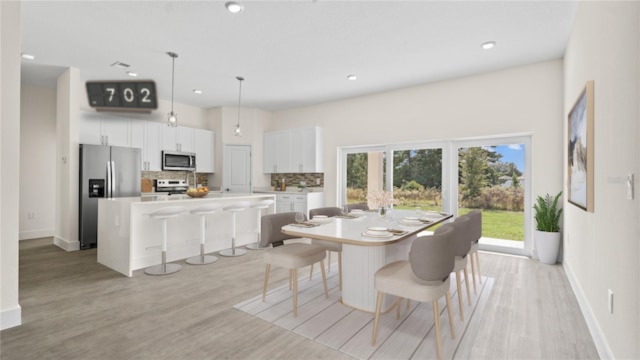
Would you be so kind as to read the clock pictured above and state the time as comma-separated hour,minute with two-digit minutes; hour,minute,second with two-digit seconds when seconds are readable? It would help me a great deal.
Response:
7,02
